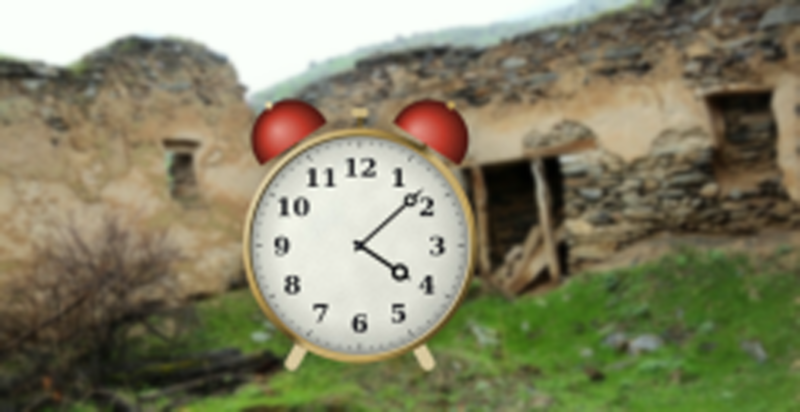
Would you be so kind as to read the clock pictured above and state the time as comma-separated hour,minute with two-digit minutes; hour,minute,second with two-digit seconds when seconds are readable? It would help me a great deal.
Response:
4,08
